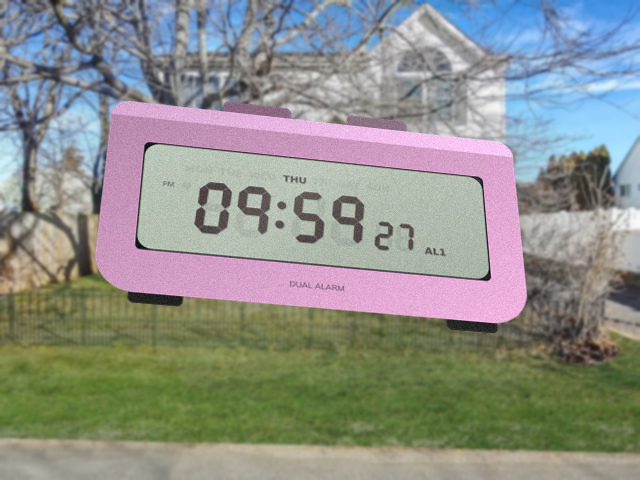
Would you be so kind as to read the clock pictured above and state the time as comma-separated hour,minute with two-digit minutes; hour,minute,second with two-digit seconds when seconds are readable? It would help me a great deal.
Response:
9,59,27
